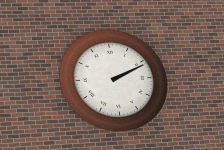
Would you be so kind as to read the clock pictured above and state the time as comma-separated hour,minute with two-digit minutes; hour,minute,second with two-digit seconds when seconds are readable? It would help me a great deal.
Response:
2,11
